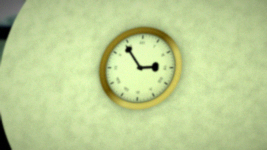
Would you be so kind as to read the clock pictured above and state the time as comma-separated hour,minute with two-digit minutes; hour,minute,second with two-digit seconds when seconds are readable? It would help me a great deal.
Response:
2,54
